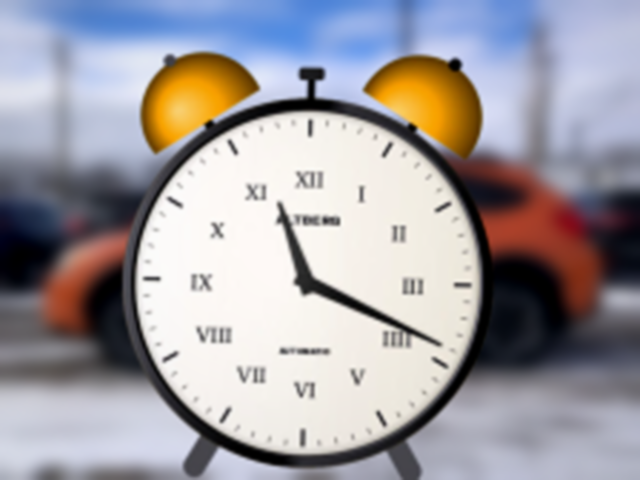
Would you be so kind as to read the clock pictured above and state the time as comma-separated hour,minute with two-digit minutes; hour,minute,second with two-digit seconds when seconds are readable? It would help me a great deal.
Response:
11,19
